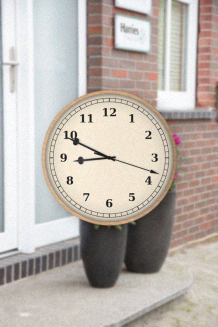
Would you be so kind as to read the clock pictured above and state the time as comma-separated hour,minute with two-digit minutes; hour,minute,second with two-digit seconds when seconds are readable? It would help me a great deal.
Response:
8,49,18
